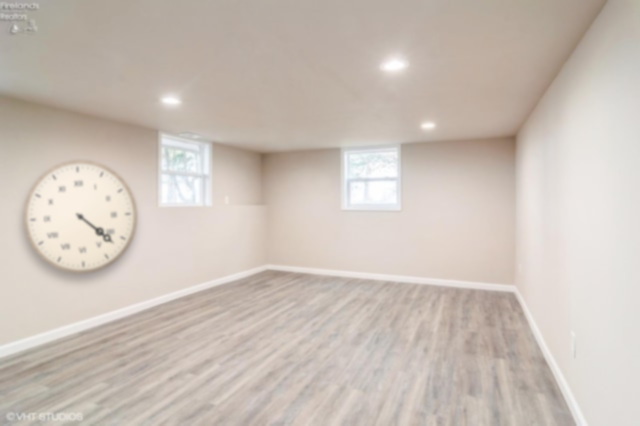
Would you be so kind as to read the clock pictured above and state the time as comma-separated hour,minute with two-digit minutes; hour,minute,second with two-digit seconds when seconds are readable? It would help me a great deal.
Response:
4,22
